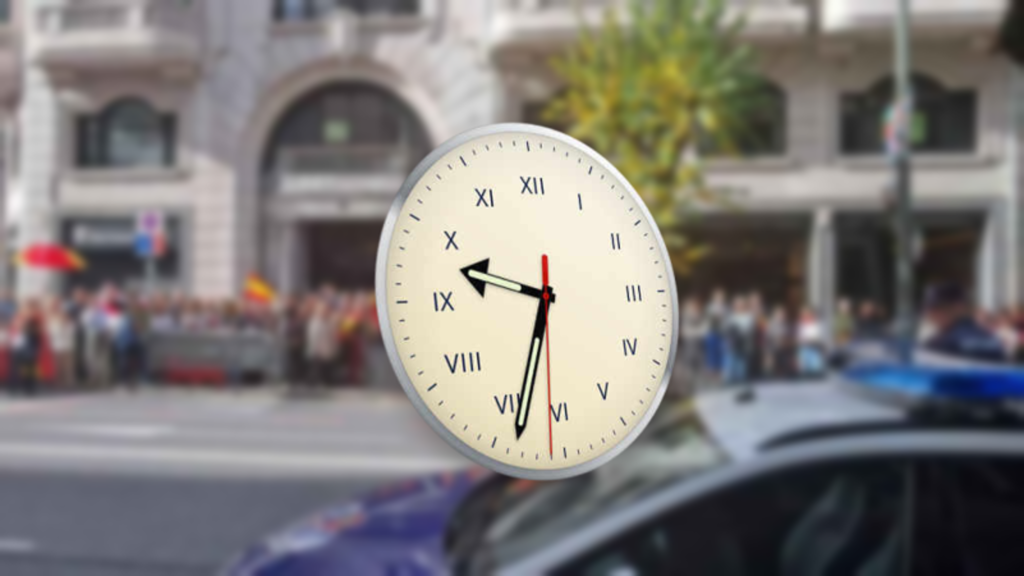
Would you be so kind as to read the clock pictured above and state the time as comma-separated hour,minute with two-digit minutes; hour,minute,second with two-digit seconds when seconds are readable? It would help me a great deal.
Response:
9,33,31
